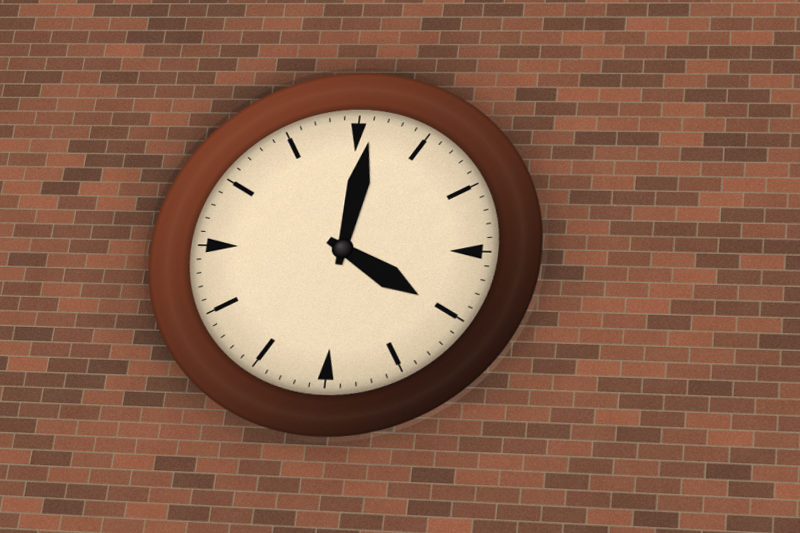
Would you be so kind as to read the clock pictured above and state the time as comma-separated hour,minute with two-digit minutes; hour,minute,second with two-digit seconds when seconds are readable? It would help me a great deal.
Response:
4,01
